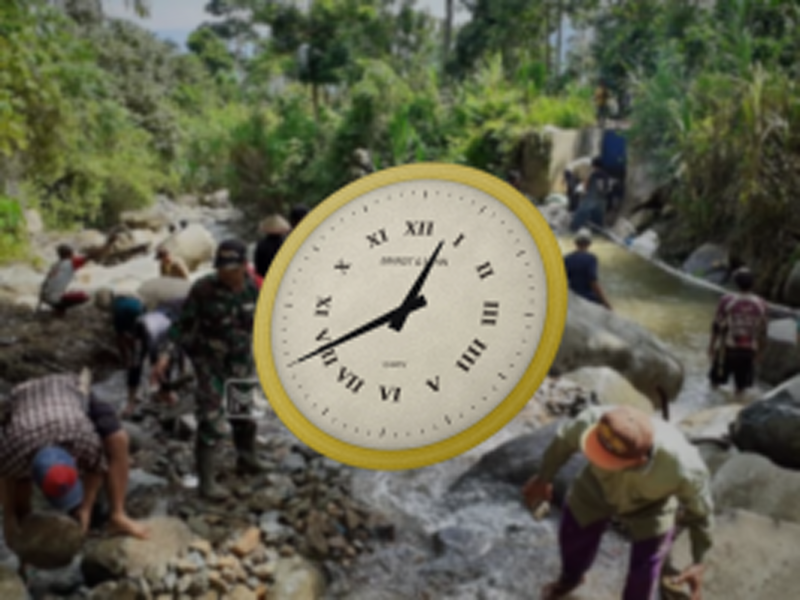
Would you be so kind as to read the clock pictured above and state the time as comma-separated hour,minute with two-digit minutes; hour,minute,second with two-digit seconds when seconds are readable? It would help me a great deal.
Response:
12,40
